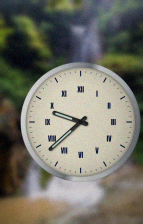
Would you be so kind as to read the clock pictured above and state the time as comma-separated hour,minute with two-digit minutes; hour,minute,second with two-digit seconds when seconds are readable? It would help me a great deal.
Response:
9,38
